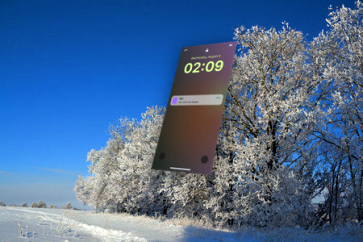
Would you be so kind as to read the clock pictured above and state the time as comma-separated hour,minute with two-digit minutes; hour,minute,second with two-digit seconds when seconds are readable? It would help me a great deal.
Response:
2,09
